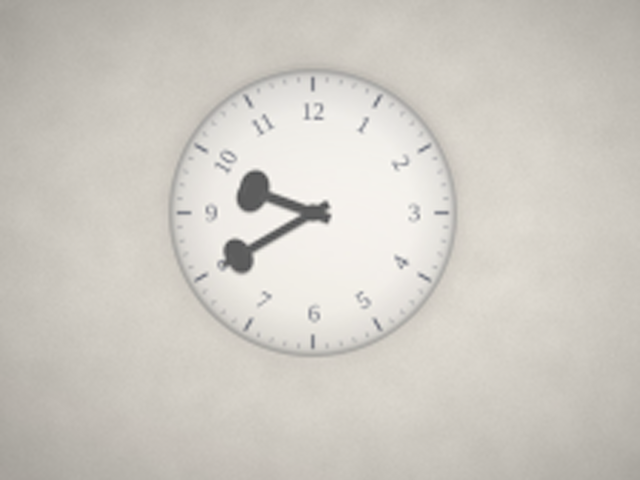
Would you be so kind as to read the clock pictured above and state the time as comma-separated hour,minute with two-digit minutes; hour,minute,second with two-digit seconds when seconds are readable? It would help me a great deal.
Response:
9,40
